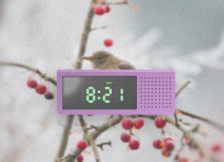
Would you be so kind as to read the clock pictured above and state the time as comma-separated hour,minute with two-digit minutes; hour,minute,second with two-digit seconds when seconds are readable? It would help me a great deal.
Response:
8,21
